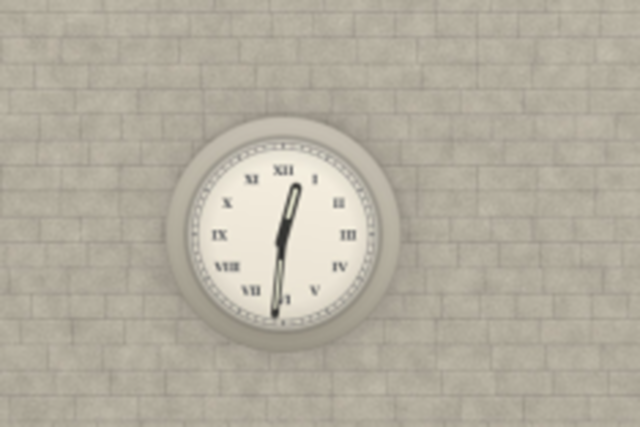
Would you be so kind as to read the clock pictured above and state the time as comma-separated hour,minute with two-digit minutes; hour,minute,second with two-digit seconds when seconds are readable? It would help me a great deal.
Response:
12,31
